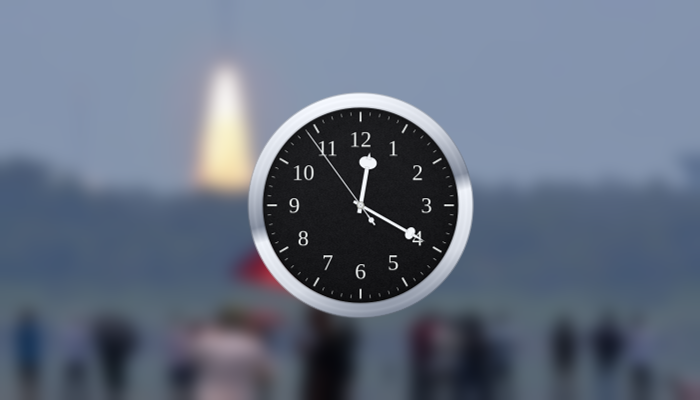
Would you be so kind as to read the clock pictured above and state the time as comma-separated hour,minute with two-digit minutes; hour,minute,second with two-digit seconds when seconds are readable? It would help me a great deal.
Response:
12,19,54
